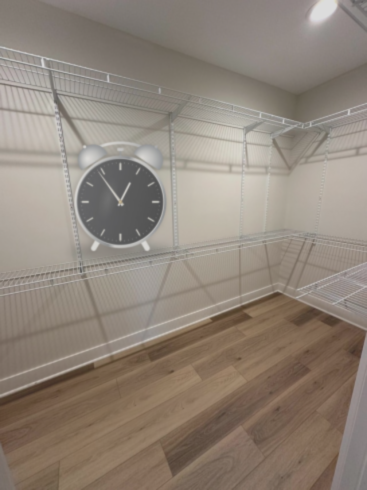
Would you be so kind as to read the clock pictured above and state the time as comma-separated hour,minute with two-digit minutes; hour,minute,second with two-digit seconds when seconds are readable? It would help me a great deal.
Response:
12,54
